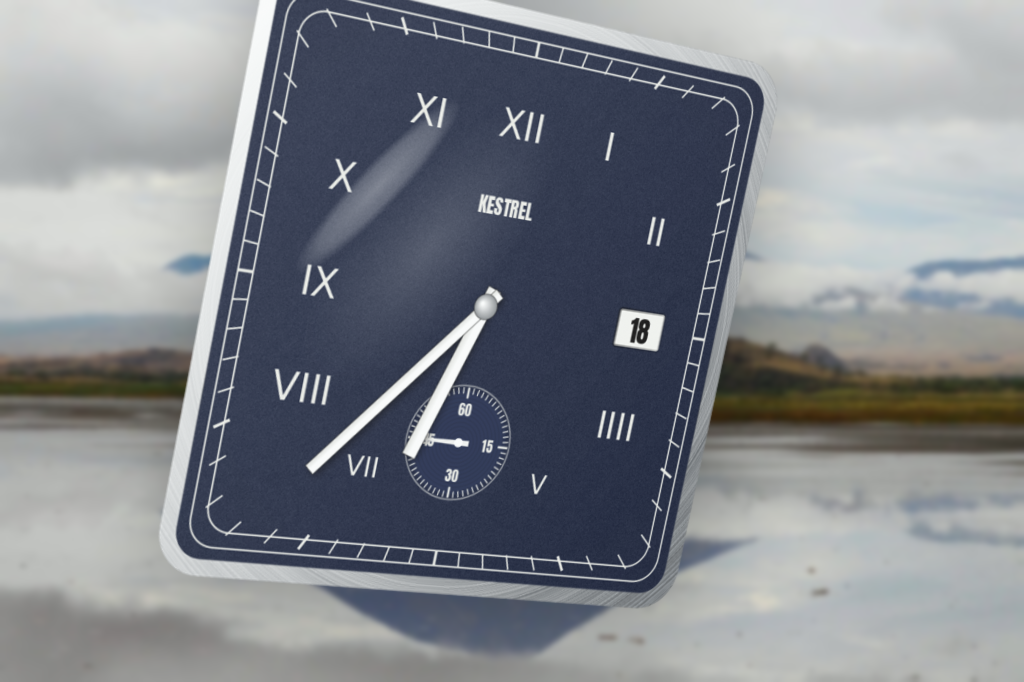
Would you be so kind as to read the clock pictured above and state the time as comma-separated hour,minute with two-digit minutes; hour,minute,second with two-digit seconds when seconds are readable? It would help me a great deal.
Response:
6,36,45
